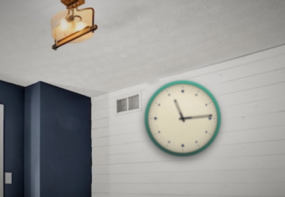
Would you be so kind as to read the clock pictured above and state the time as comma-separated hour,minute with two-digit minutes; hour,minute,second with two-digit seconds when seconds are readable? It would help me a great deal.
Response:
11,14
